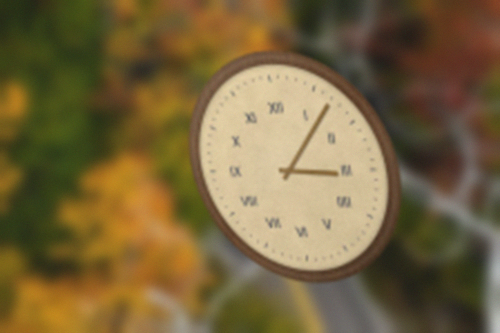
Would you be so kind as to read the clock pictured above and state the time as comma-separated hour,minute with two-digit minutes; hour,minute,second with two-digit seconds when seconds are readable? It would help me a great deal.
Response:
3,07
